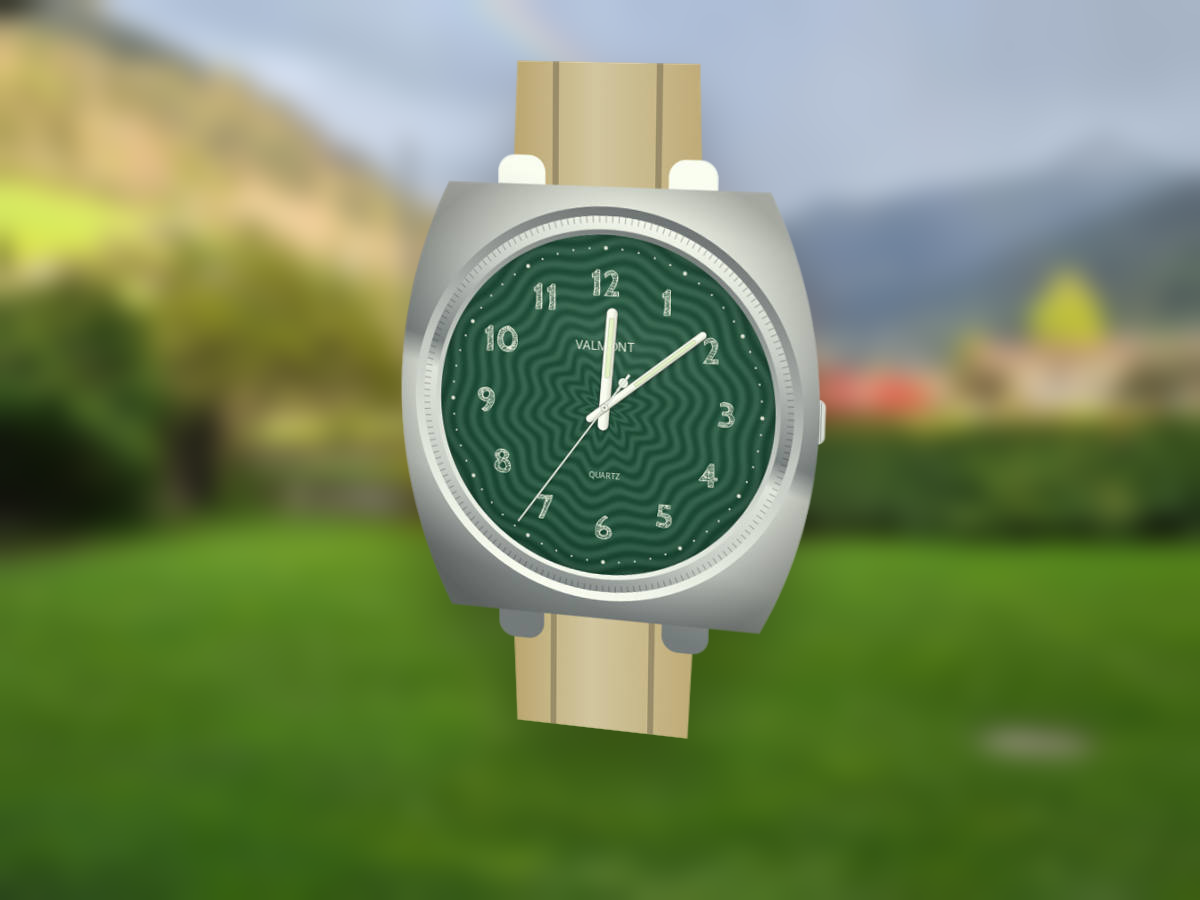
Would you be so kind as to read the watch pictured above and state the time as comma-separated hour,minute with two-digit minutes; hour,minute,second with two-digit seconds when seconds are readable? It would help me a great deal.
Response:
12,08,36
